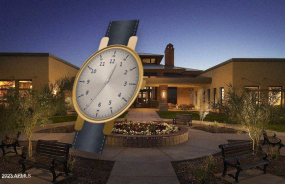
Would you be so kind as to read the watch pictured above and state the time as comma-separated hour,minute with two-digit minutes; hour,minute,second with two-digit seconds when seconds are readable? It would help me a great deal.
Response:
12,35
